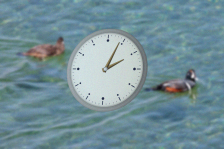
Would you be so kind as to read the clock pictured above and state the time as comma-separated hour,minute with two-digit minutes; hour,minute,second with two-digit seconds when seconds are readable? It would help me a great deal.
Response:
2,04
